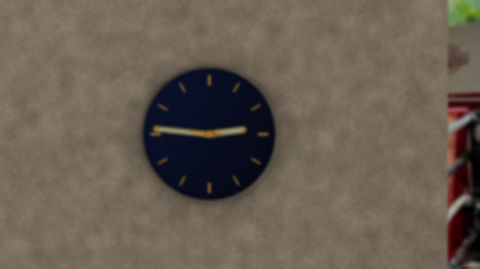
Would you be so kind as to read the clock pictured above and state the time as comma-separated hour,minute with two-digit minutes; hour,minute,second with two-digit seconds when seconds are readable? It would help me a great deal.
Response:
2,46
